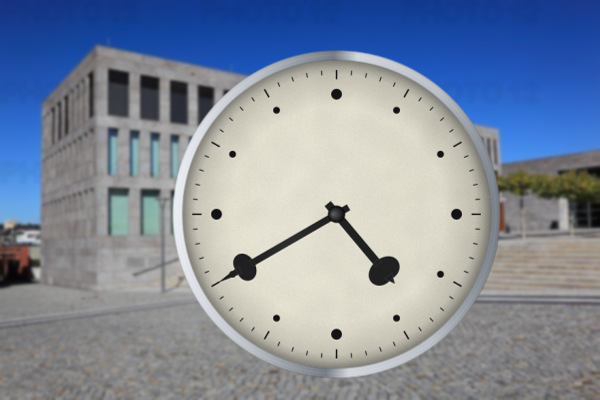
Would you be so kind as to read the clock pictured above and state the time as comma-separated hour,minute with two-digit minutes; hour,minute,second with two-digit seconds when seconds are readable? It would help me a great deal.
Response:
4,40
